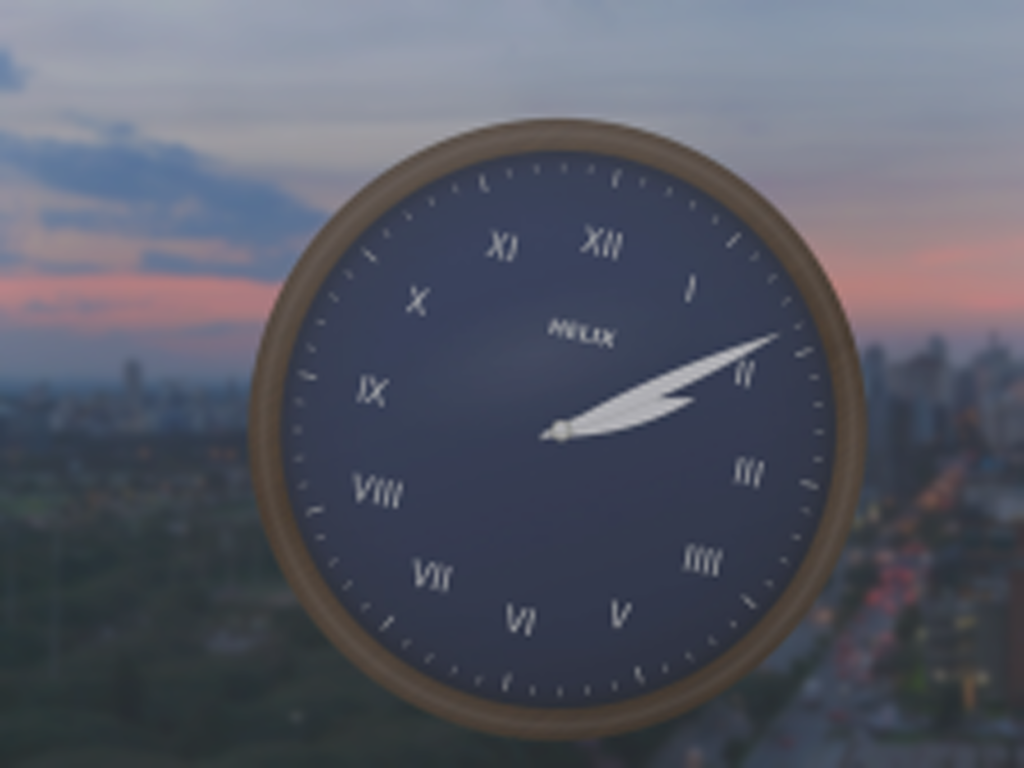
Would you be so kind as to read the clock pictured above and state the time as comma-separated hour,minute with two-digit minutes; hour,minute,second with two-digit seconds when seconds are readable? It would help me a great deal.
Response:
2,09
